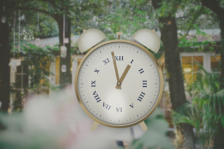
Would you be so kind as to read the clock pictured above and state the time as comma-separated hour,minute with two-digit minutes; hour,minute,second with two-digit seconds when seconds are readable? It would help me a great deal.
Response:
12,58
